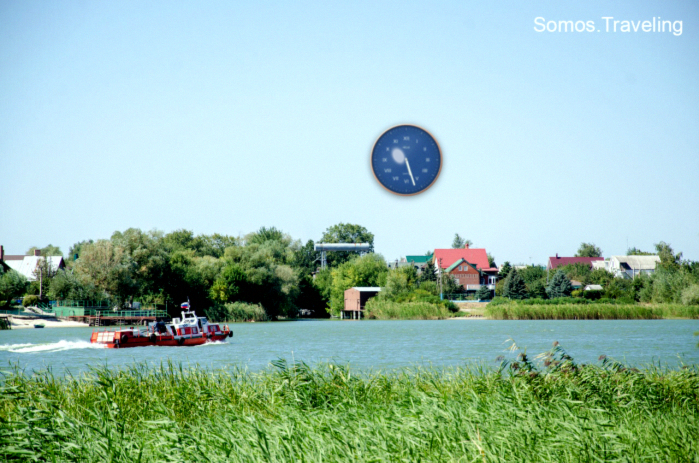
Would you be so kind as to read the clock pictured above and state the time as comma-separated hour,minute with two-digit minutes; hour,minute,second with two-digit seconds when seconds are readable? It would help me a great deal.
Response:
5,27
